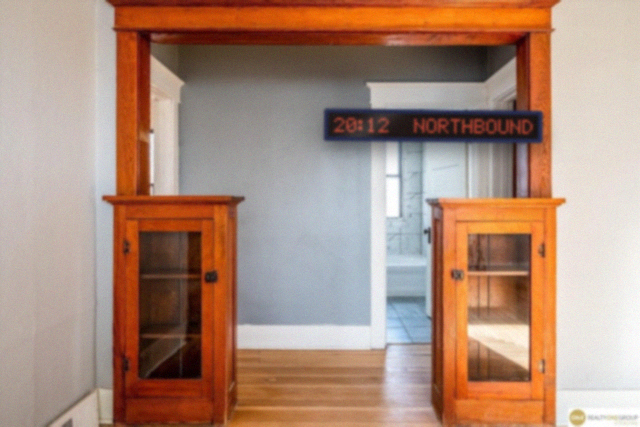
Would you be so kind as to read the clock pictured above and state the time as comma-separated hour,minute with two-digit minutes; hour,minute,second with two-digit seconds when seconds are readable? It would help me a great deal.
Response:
20,12
